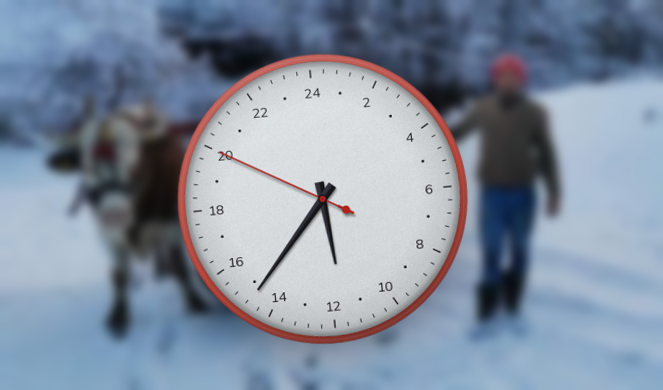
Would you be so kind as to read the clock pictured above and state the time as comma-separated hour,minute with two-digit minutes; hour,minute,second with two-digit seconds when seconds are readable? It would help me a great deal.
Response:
11,36,50
